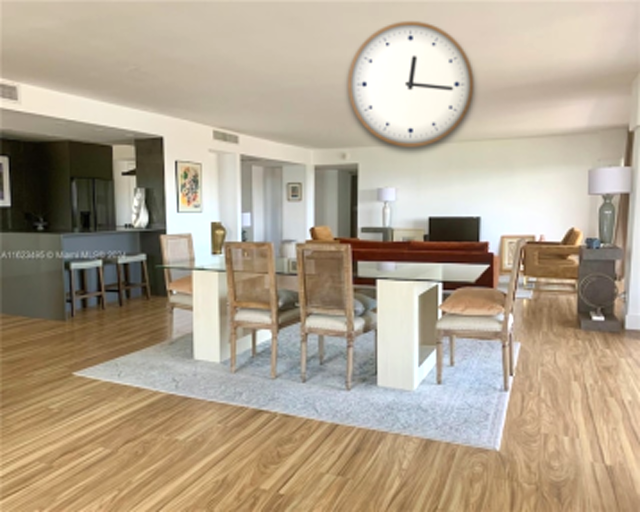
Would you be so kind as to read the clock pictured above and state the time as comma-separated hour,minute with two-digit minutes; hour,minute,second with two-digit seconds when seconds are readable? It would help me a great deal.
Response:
12,16
